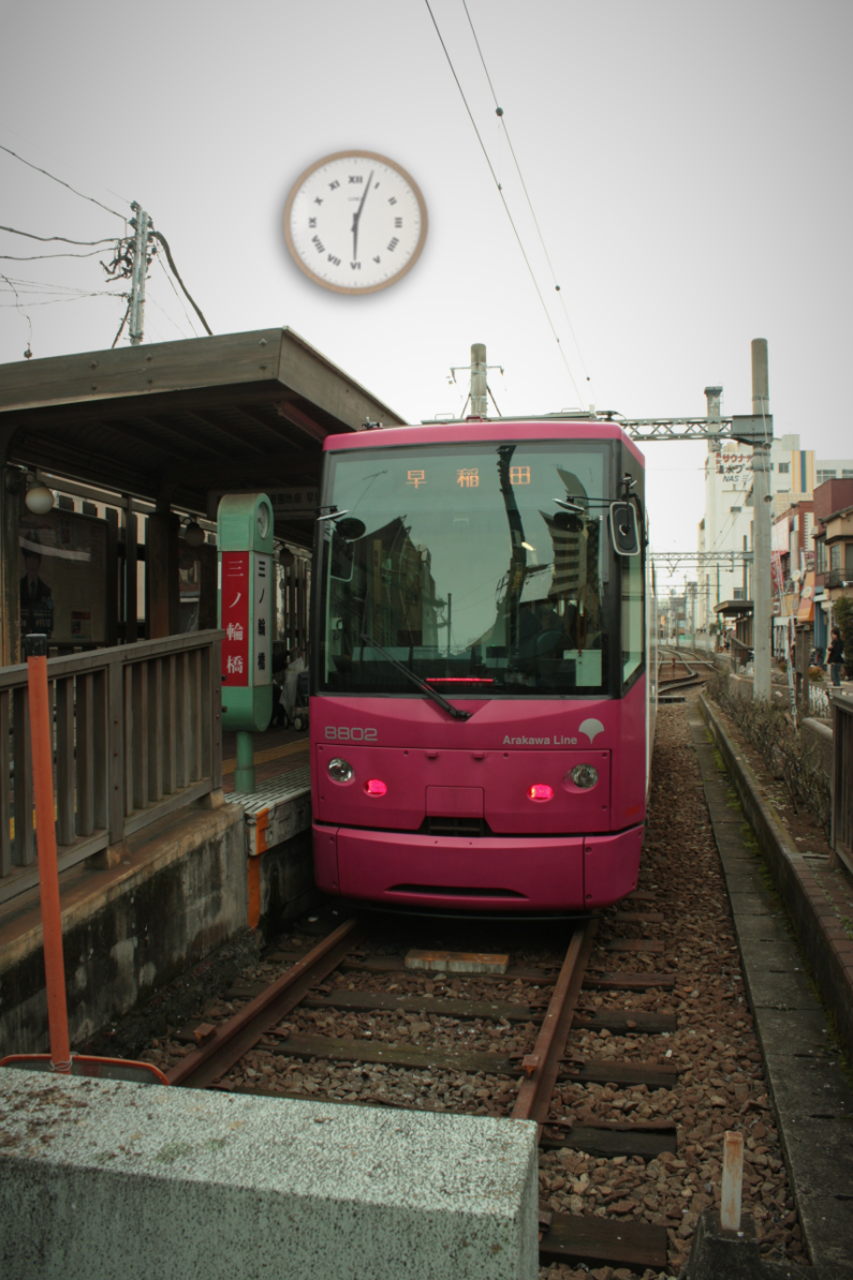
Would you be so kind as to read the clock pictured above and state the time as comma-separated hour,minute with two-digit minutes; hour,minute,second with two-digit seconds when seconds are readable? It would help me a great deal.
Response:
6,03
